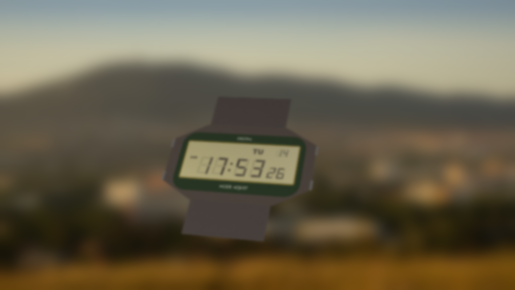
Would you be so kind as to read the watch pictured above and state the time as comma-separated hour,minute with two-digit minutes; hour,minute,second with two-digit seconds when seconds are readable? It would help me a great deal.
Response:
17,53,26
